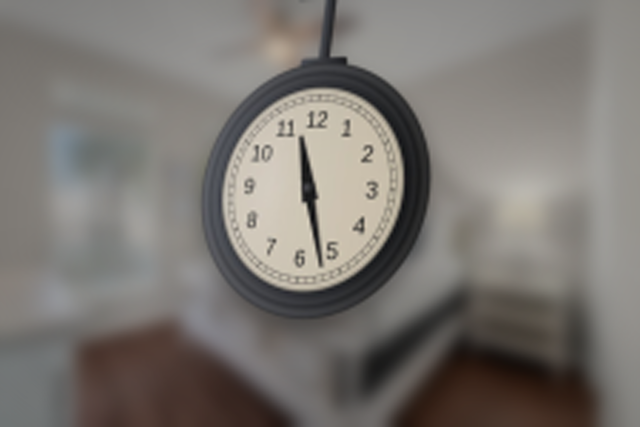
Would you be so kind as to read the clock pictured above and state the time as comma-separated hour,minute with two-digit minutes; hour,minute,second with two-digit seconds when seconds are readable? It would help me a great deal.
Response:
11,27
